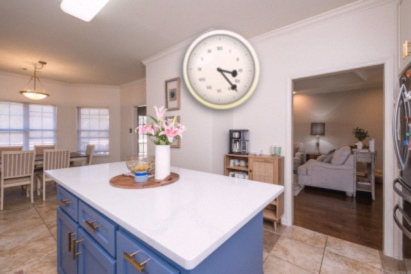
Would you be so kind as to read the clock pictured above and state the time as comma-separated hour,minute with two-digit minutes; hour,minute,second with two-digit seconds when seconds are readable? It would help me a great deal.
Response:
3,23
